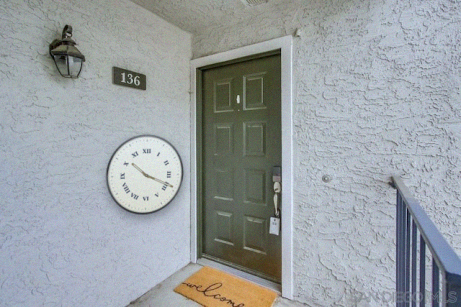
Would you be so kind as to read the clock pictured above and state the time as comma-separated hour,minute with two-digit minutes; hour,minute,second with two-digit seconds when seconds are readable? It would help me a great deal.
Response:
10,19
